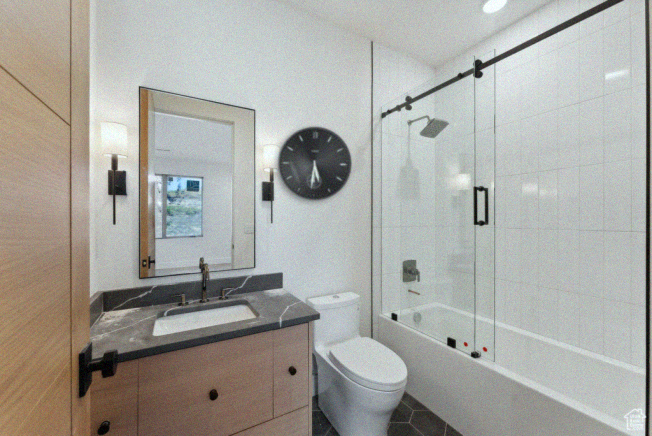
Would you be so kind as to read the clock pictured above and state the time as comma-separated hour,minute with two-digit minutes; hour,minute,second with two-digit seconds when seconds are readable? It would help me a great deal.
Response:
5,31
